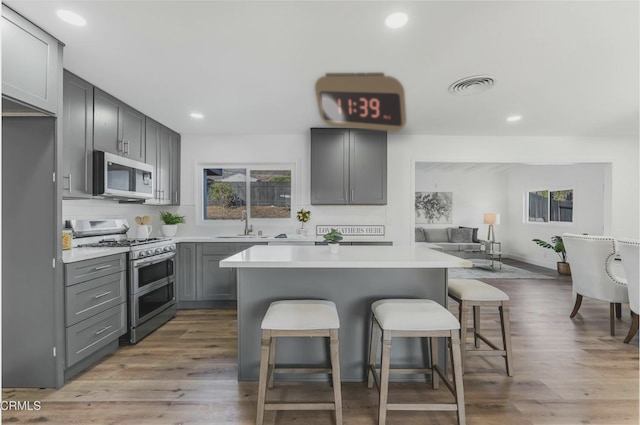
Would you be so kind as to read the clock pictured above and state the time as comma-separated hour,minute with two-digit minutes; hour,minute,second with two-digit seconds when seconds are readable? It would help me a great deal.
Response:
11,39
